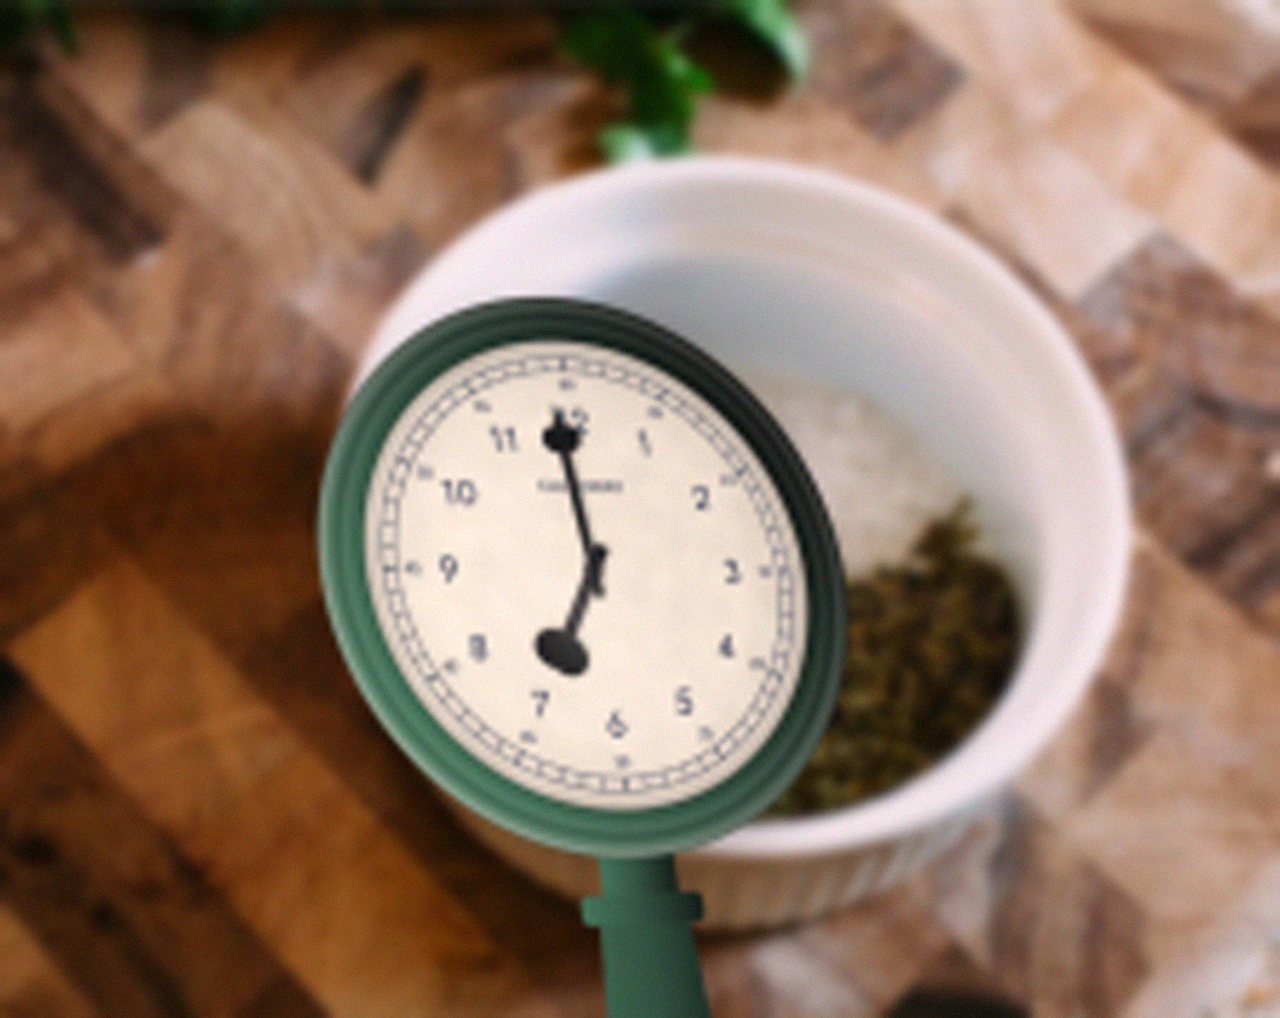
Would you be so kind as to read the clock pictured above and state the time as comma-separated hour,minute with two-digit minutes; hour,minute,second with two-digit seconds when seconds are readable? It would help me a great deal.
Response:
6,59
